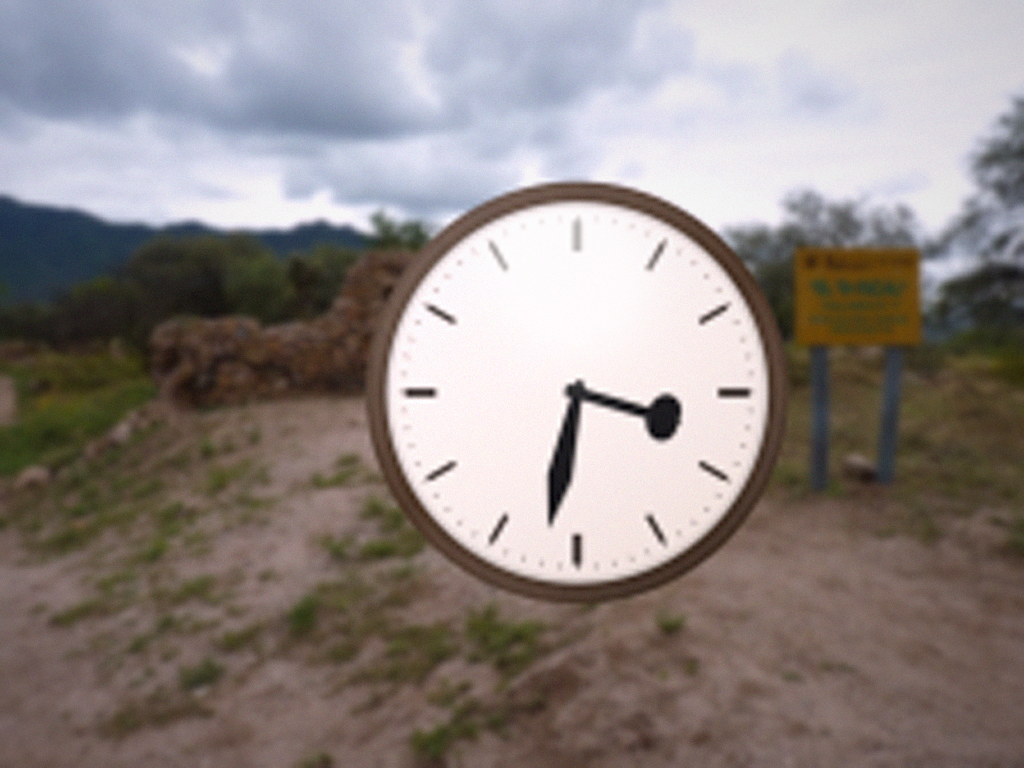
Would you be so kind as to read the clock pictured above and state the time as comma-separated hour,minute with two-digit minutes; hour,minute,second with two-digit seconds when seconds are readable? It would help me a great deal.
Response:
3,32
